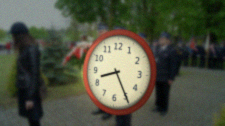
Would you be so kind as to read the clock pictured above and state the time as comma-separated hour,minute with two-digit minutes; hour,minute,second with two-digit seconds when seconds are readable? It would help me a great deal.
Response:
8,25
